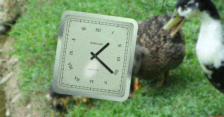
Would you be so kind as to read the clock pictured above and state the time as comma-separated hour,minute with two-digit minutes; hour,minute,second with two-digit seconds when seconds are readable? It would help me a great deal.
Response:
1,21
